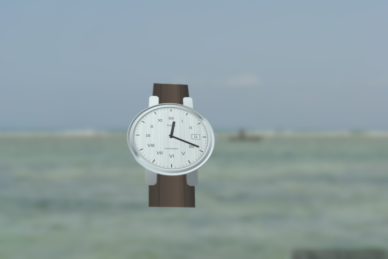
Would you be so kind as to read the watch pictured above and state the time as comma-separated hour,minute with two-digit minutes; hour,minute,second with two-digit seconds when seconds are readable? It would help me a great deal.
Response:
12,19
